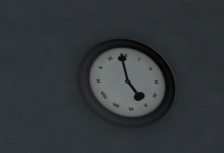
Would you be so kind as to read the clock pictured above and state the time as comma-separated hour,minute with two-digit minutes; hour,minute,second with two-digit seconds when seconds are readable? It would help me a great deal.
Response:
4,59
